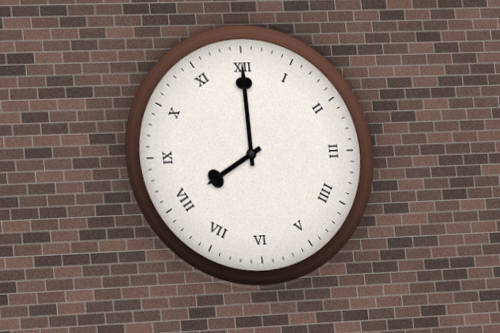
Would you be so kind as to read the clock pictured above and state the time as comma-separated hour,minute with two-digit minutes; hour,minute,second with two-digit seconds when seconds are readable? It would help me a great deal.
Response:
8,00
